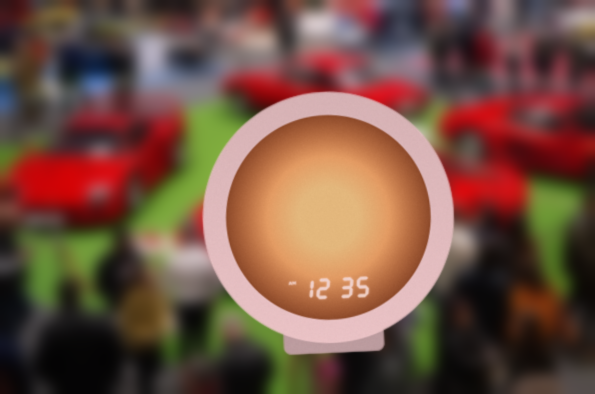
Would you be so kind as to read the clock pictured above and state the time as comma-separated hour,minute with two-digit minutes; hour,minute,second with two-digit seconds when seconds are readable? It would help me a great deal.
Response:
12,35
